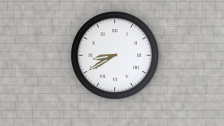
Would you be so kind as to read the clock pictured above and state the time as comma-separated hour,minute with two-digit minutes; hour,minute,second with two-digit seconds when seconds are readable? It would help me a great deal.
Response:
8,40
